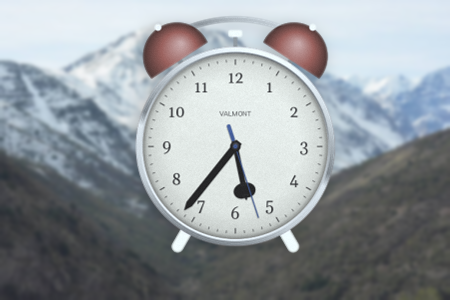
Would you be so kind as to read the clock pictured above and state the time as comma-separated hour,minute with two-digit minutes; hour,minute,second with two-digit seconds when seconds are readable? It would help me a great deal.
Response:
5,36,27
